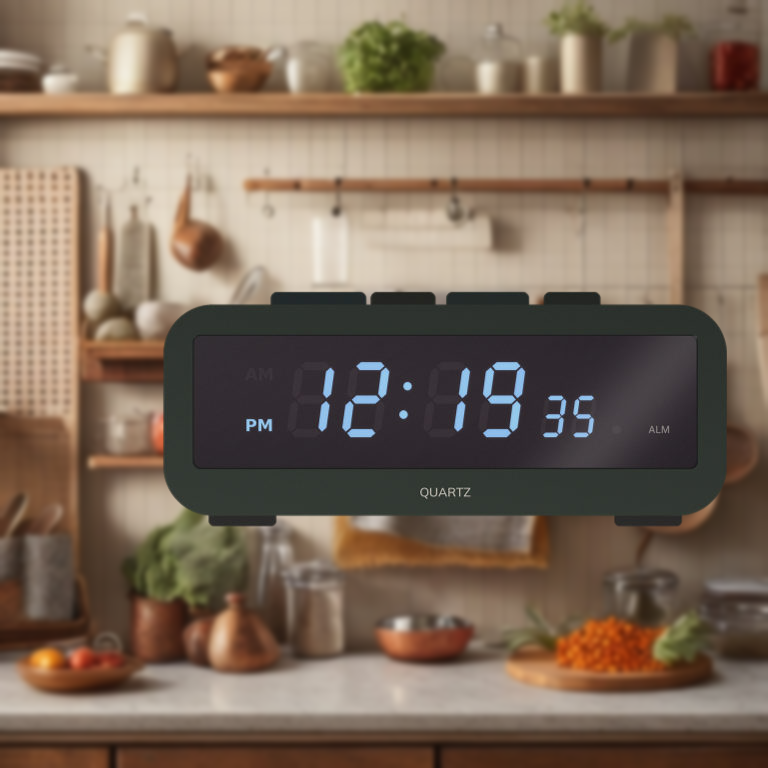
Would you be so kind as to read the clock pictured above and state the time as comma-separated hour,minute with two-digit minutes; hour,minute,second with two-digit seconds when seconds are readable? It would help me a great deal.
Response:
12,19,35
